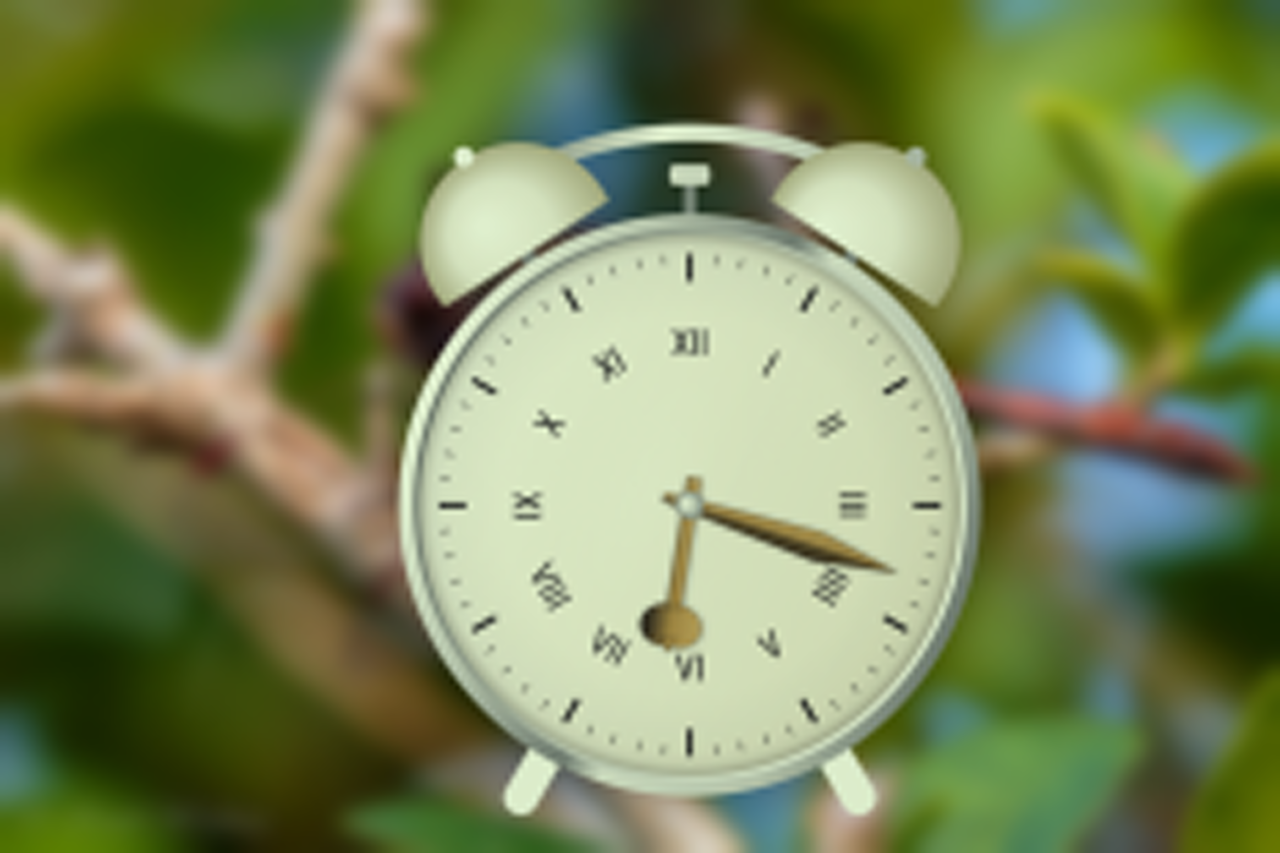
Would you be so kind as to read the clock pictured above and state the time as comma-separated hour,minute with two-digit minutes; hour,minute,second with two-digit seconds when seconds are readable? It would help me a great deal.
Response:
6,18
